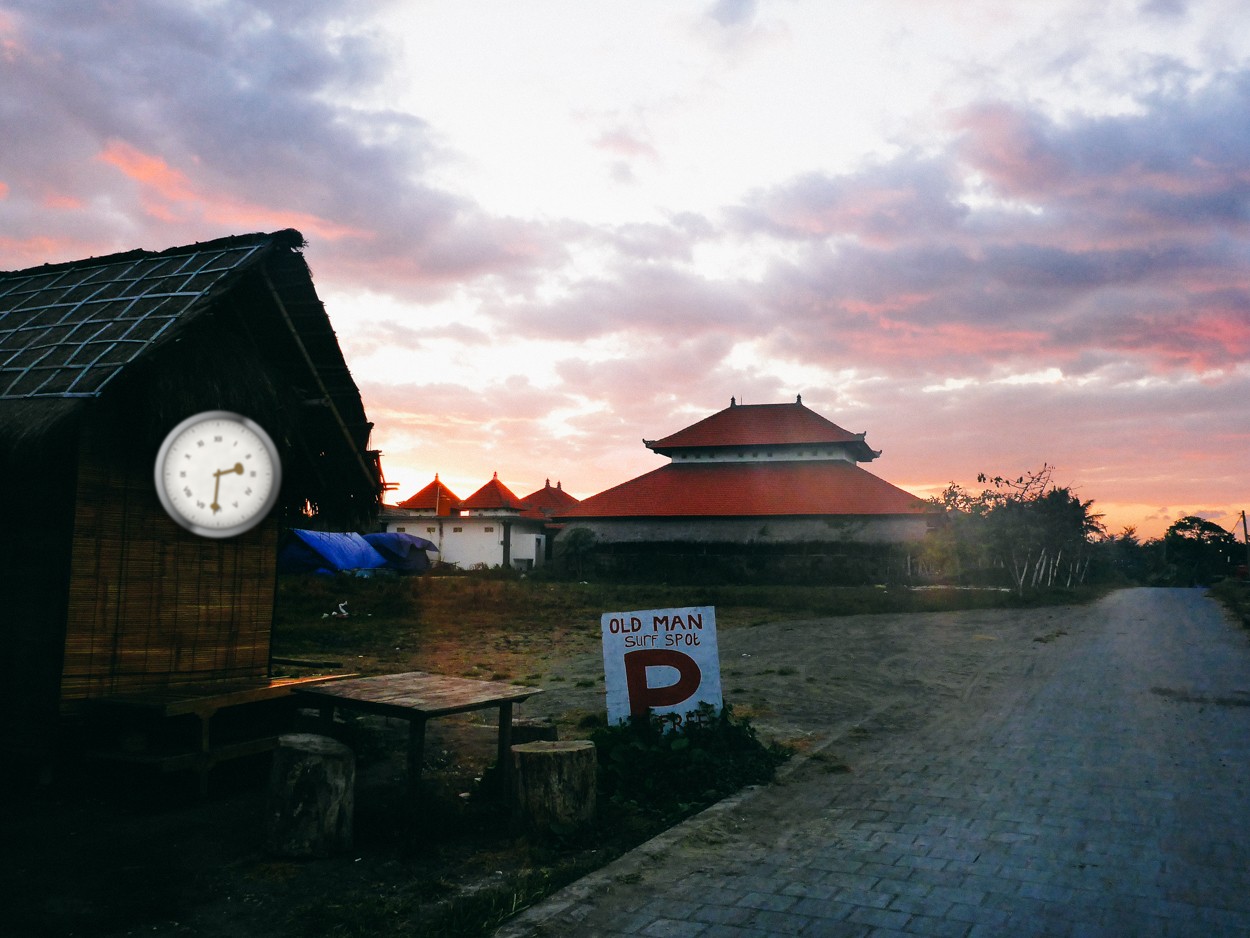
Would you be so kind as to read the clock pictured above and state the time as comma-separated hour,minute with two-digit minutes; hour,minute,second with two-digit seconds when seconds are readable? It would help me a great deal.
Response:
2,31
